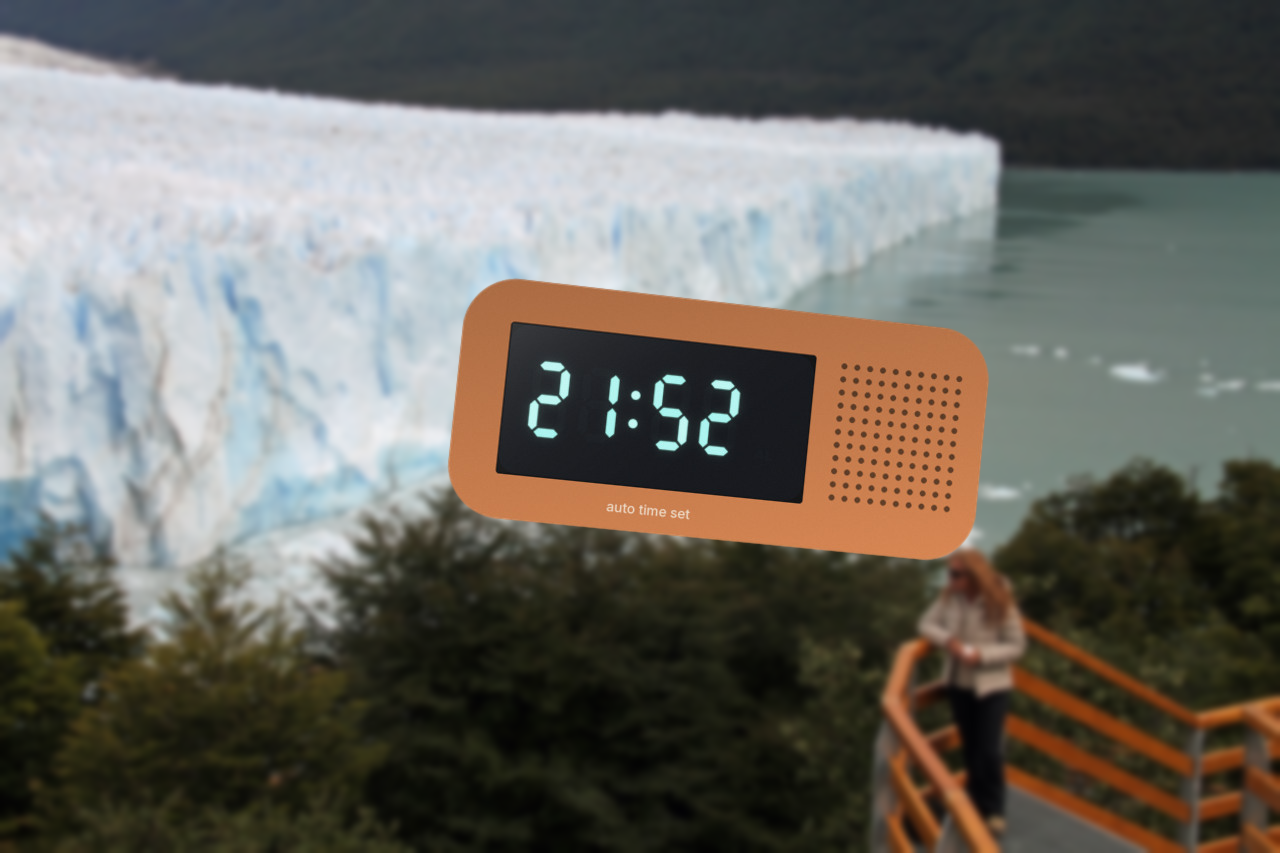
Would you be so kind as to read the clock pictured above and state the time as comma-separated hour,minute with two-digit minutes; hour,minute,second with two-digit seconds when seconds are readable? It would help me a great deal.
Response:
21,52
